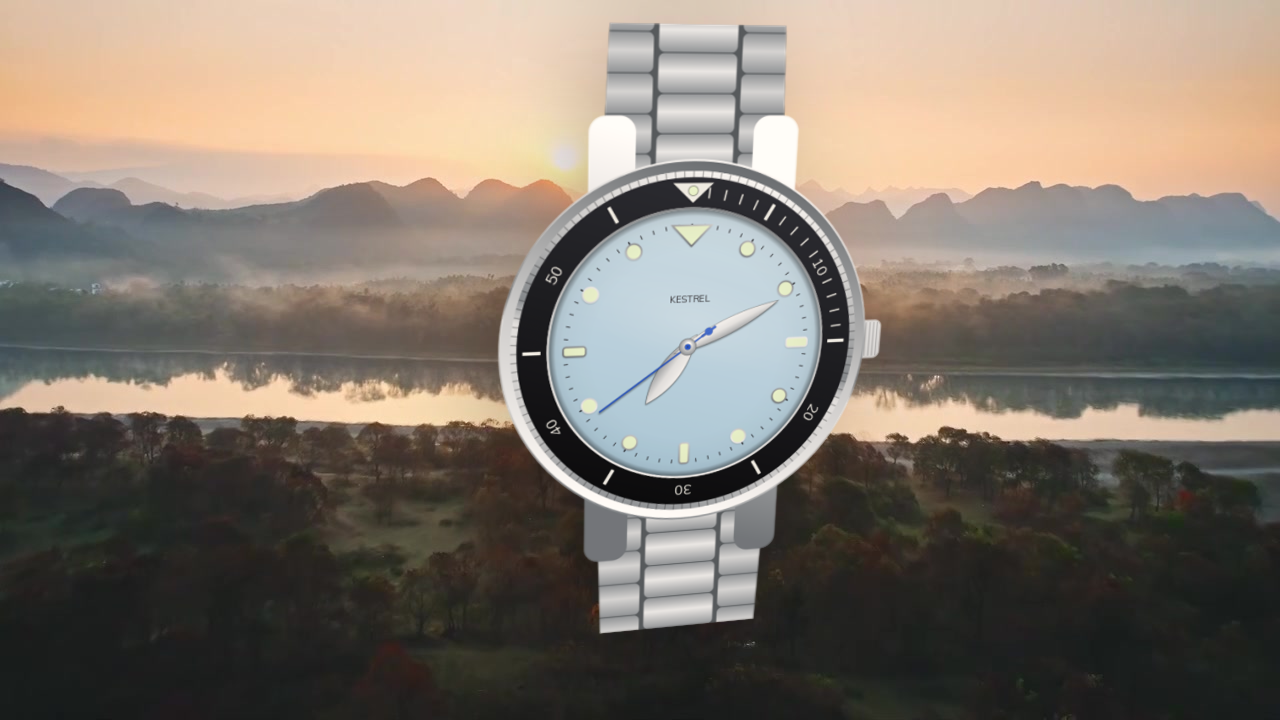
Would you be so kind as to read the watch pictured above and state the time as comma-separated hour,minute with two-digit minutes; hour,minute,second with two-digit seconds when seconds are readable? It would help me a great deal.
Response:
7,10,39
